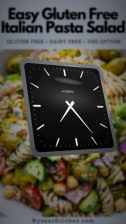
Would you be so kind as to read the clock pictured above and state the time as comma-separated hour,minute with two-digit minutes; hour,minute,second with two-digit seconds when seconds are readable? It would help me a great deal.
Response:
7,24
